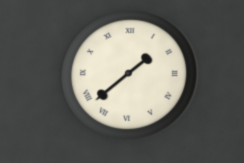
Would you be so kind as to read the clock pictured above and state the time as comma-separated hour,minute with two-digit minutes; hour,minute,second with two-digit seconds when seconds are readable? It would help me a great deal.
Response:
1,38
